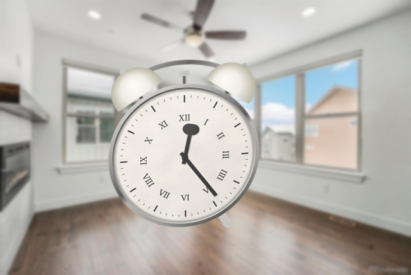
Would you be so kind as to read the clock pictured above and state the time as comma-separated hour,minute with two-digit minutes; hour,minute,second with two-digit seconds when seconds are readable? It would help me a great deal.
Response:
12,24
